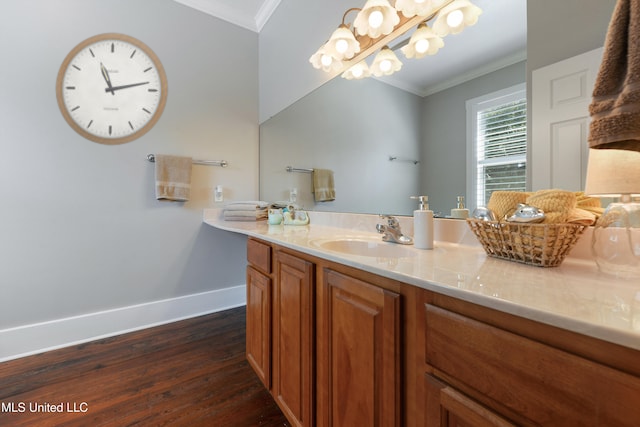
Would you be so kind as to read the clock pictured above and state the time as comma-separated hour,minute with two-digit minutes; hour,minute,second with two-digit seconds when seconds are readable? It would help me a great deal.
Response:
11,13
